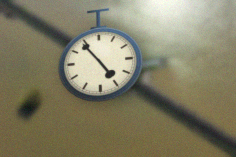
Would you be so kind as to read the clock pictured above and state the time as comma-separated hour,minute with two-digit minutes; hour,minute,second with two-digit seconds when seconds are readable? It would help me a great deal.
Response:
4,54
